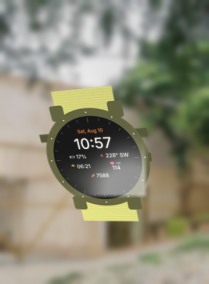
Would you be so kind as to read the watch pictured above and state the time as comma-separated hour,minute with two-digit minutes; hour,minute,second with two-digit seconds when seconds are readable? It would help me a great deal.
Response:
10,57
